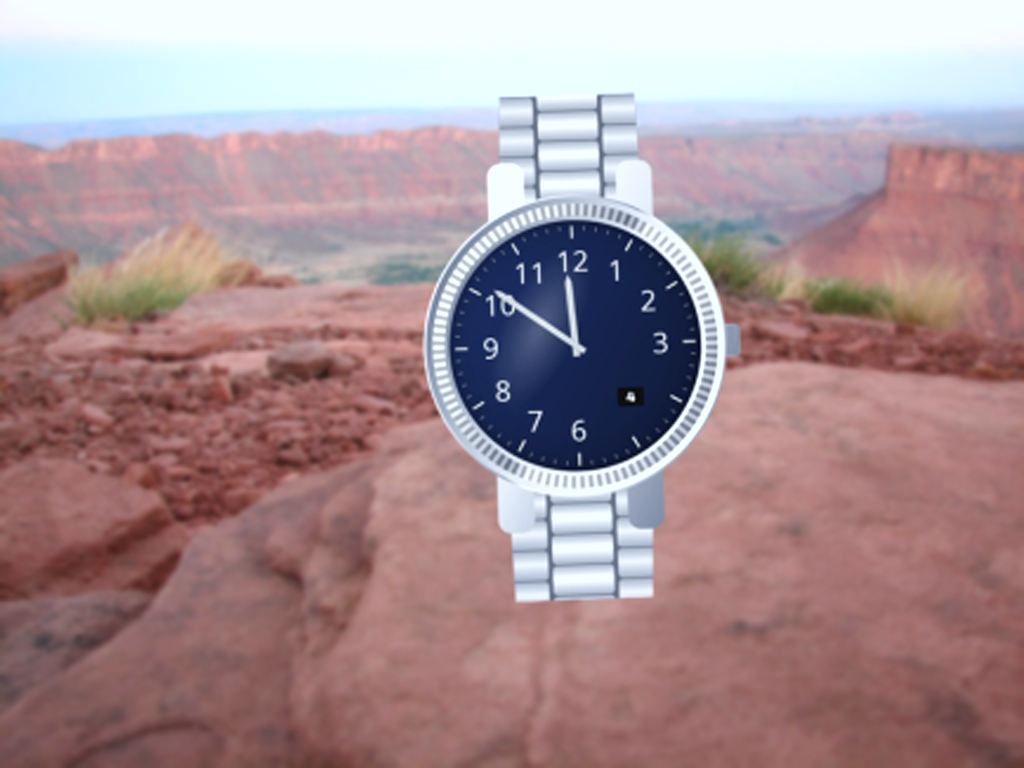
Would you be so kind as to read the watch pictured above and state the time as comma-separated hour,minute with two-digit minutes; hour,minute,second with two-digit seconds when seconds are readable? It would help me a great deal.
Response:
11,51
